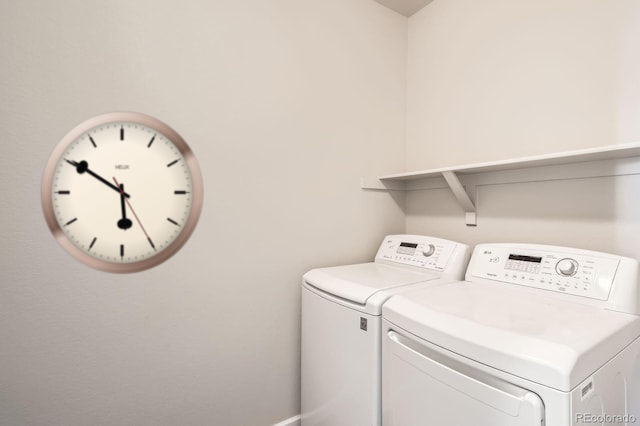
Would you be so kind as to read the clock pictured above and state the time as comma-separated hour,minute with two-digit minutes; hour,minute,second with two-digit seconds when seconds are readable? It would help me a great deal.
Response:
5,50,25
